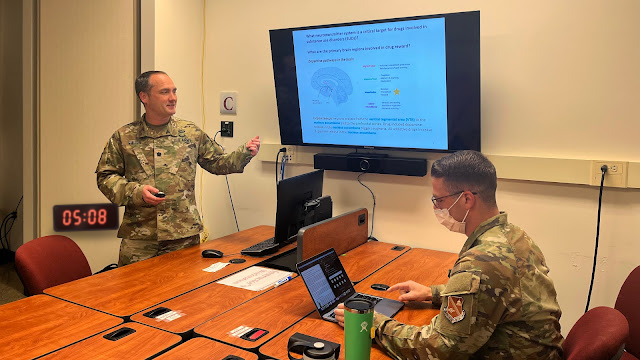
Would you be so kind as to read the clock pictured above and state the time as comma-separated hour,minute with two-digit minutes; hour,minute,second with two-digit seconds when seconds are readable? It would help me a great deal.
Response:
5,08
